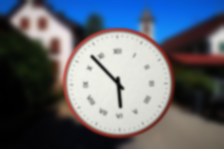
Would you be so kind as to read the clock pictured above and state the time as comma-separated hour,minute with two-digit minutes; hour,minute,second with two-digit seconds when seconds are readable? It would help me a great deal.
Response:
5,53
